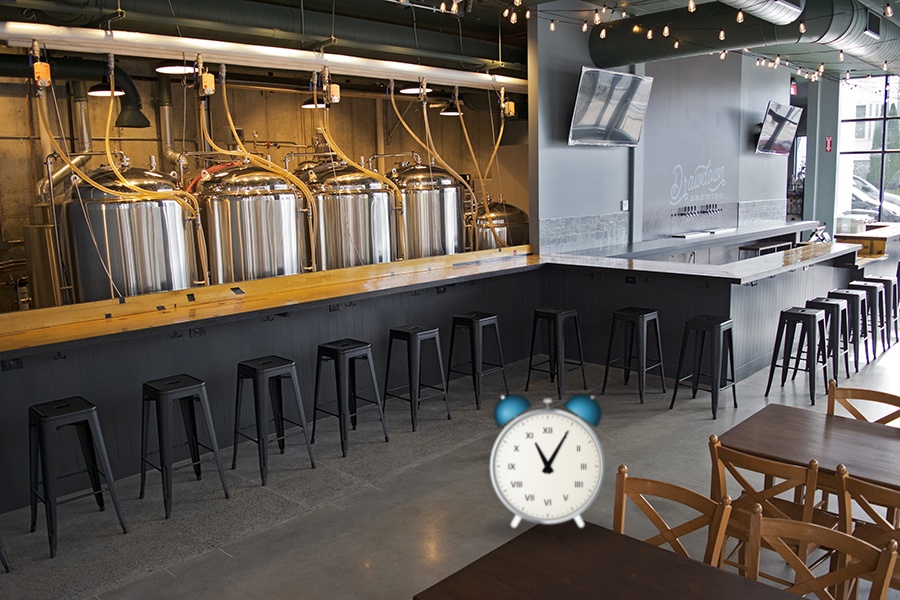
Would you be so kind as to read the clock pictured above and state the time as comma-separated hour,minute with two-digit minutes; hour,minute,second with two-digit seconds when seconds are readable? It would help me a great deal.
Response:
11,05
